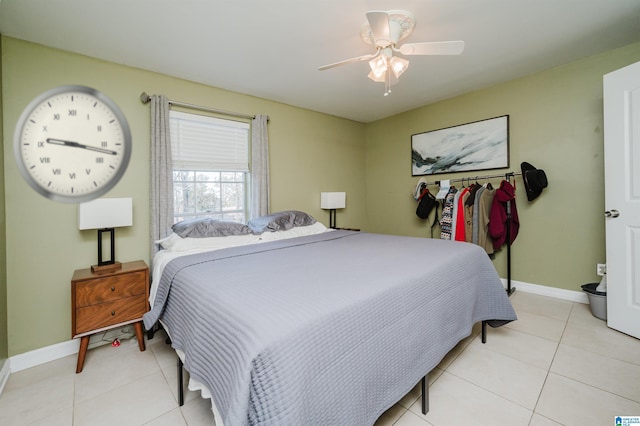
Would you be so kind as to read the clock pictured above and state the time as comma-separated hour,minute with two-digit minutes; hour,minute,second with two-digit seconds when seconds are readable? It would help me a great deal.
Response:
9,17
